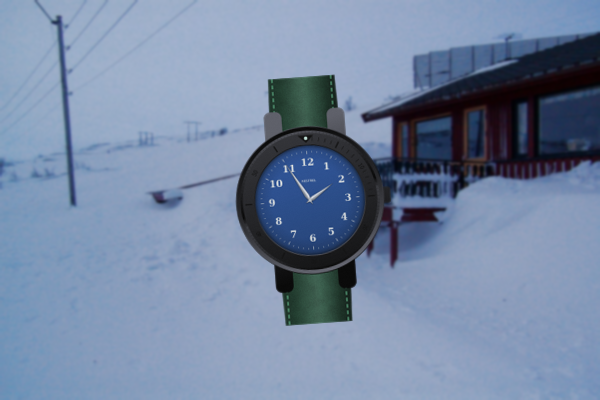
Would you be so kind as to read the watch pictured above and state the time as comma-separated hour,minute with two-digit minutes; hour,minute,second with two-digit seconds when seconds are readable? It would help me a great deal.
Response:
1,55
